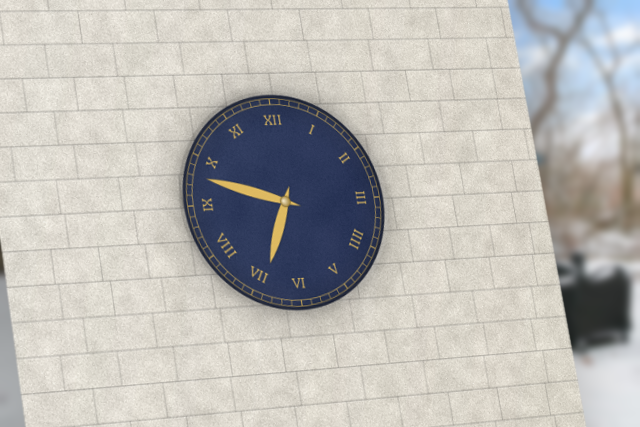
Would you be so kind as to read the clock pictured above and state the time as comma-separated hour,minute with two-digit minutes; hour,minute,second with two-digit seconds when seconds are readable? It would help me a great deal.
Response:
6,48
